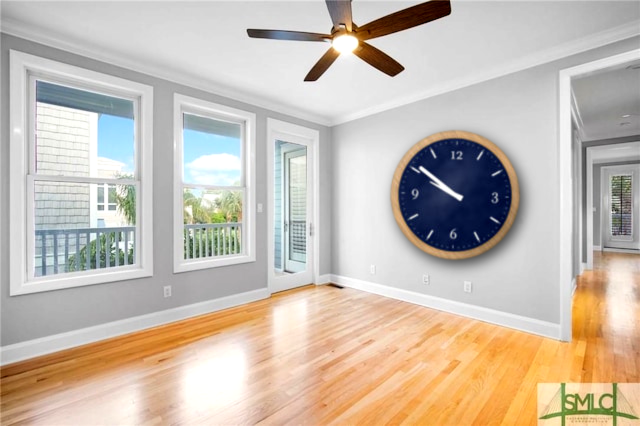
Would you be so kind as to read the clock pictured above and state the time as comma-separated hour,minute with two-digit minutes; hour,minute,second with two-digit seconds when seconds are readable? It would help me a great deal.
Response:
9,51
